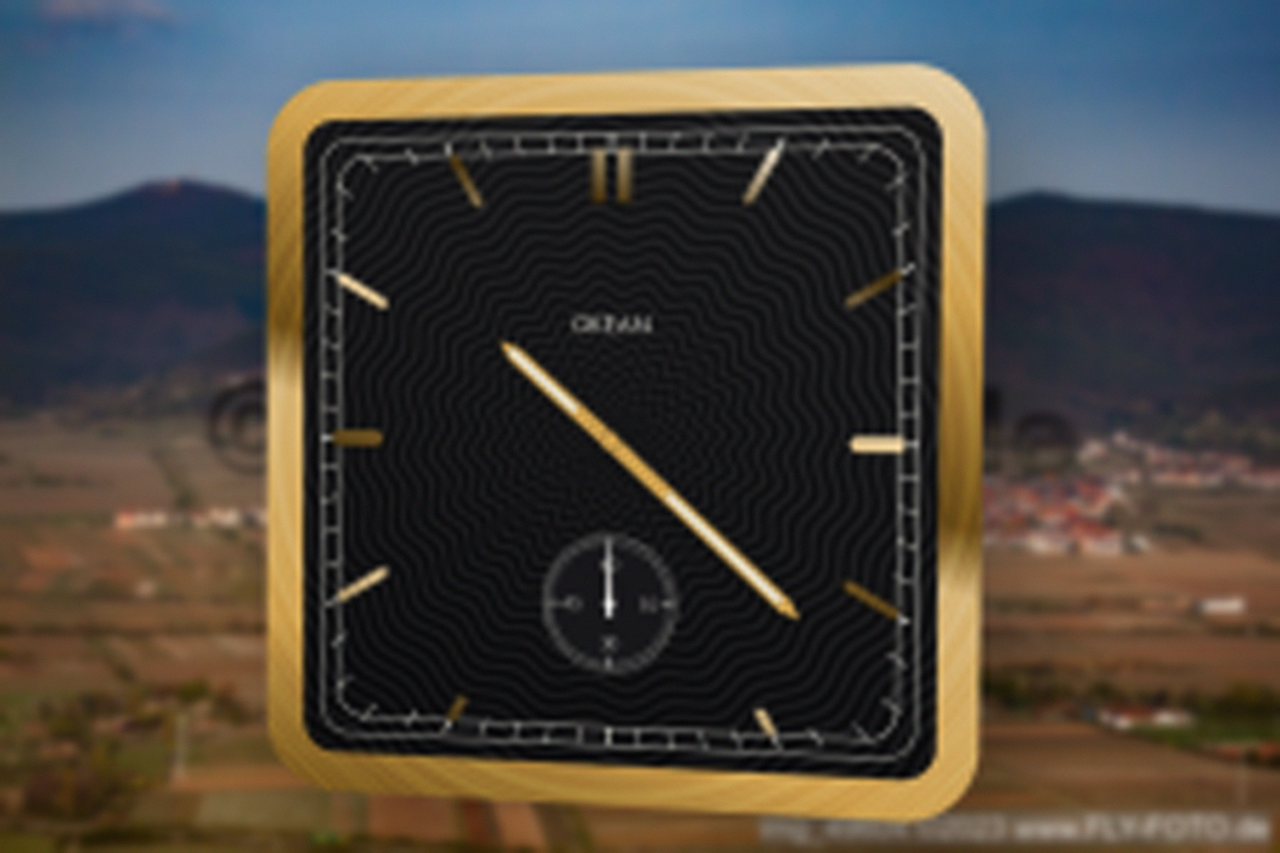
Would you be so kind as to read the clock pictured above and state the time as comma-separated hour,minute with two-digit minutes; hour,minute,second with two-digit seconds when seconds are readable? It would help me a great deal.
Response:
10,22
